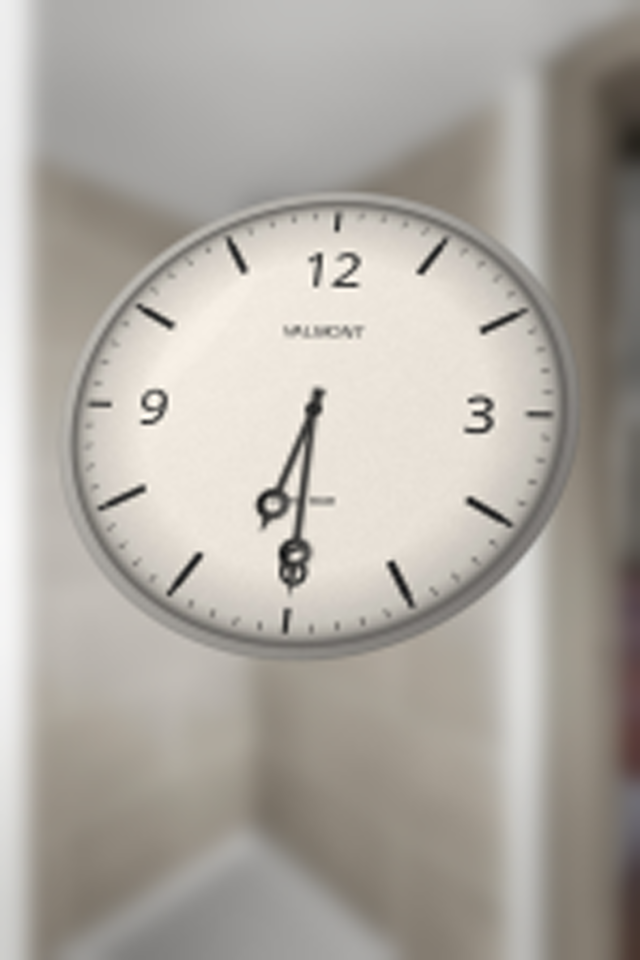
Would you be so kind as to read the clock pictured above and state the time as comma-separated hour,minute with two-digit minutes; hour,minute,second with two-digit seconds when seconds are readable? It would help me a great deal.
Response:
6,30
